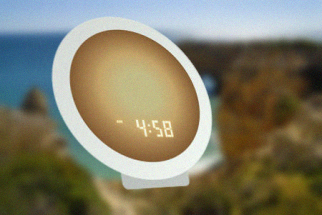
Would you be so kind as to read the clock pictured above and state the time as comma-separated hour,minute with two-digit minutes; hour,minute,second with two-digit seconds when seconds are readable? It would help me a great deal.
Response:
4,58
